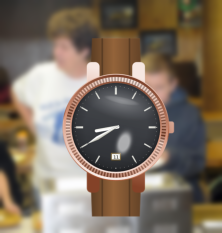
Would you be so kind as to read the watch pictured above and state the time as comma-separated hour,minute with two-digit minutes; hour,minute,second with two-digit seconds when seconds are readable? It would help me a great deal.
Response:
8,40
